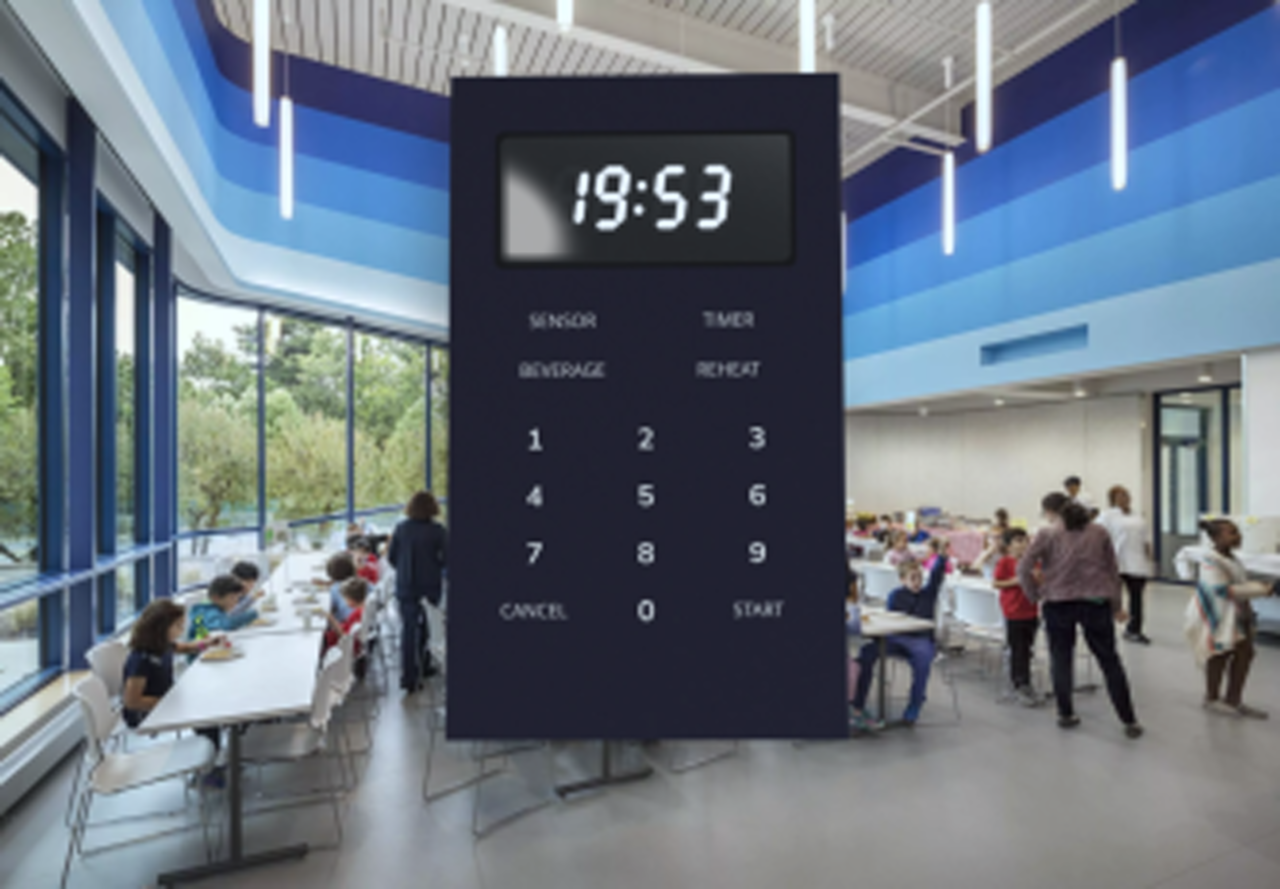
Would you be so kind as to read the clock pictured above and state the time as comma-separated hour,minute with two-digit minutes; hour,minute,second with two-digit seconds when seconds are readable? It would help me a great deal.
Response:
19,53
